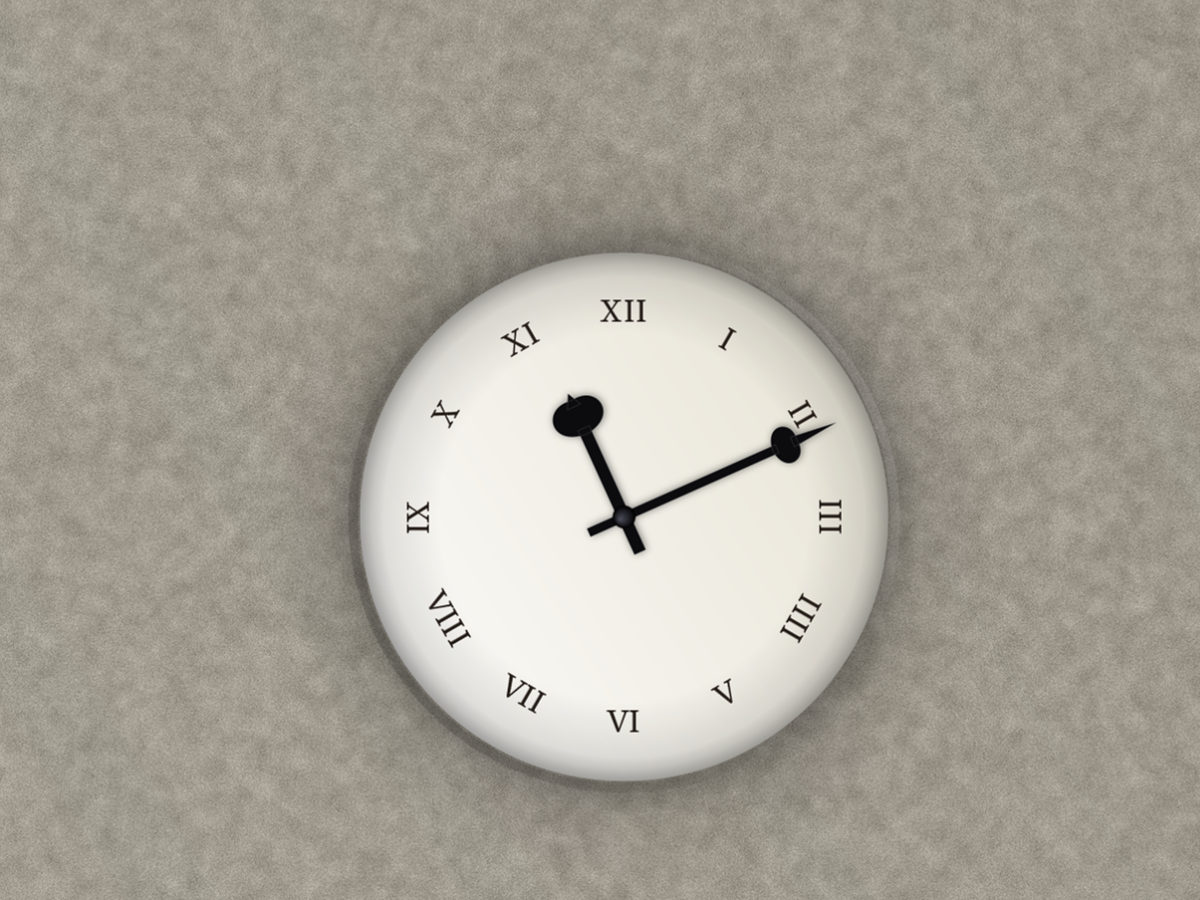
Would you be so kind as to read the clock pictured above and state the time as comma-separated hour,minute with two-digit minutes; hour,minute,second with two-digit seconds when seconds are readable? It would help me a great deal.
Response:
11,11
